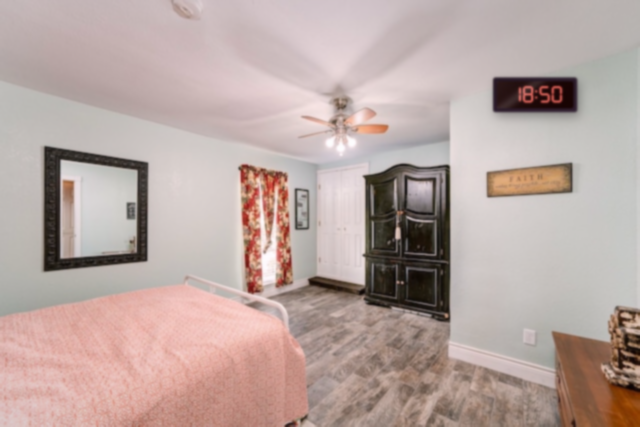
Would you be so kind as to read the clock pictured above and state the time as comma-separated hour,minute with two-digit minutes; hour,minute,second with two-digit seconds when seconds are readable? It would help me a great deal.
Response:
18,50
